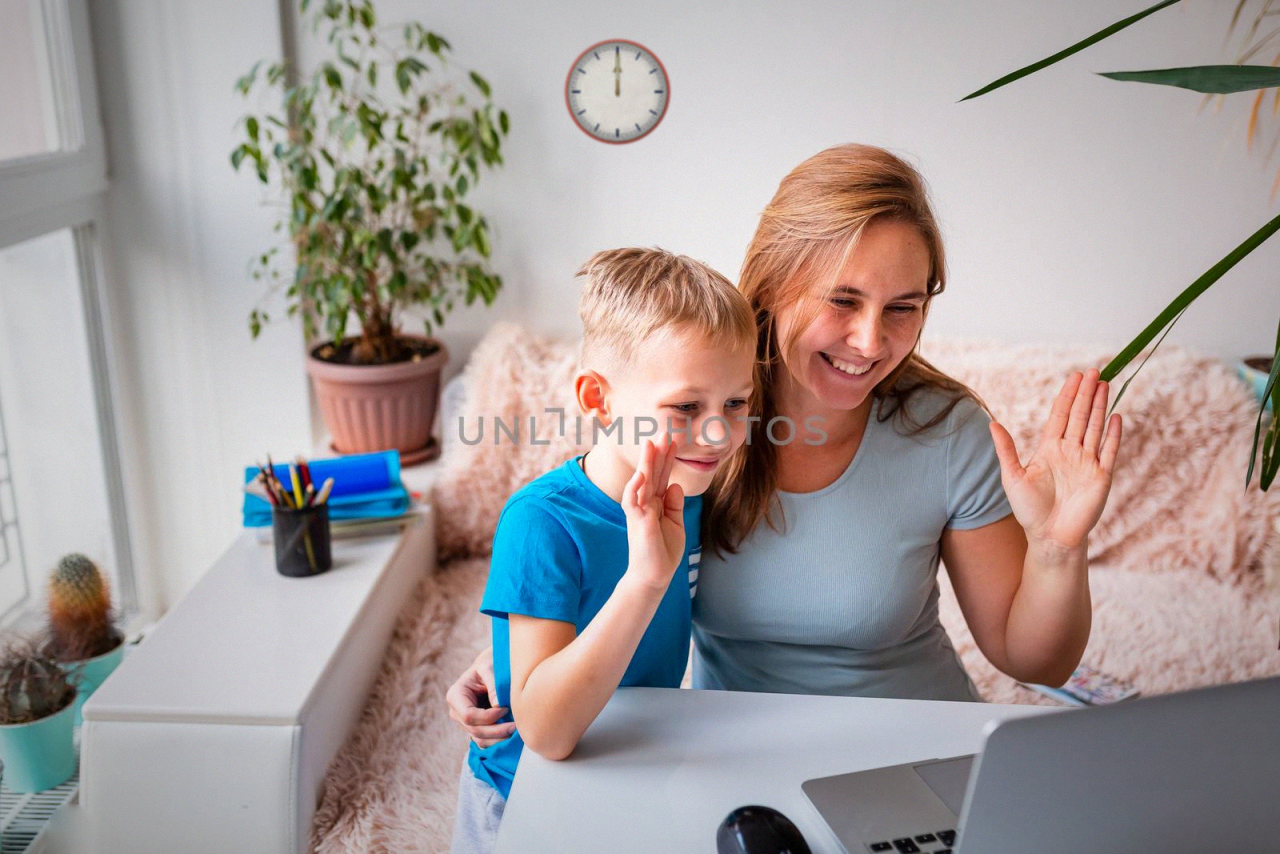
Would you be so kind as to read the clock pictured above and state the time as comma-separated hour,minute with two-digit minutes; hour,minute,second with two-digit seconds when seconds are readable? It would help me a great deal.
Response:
12,00
